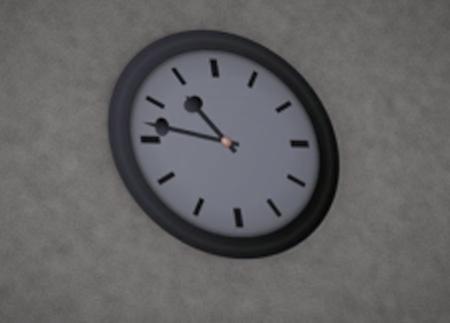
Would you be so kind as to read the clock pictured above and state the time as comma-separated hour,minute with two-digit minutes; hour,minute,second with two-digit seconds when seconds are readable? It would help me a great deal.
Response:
10,47
